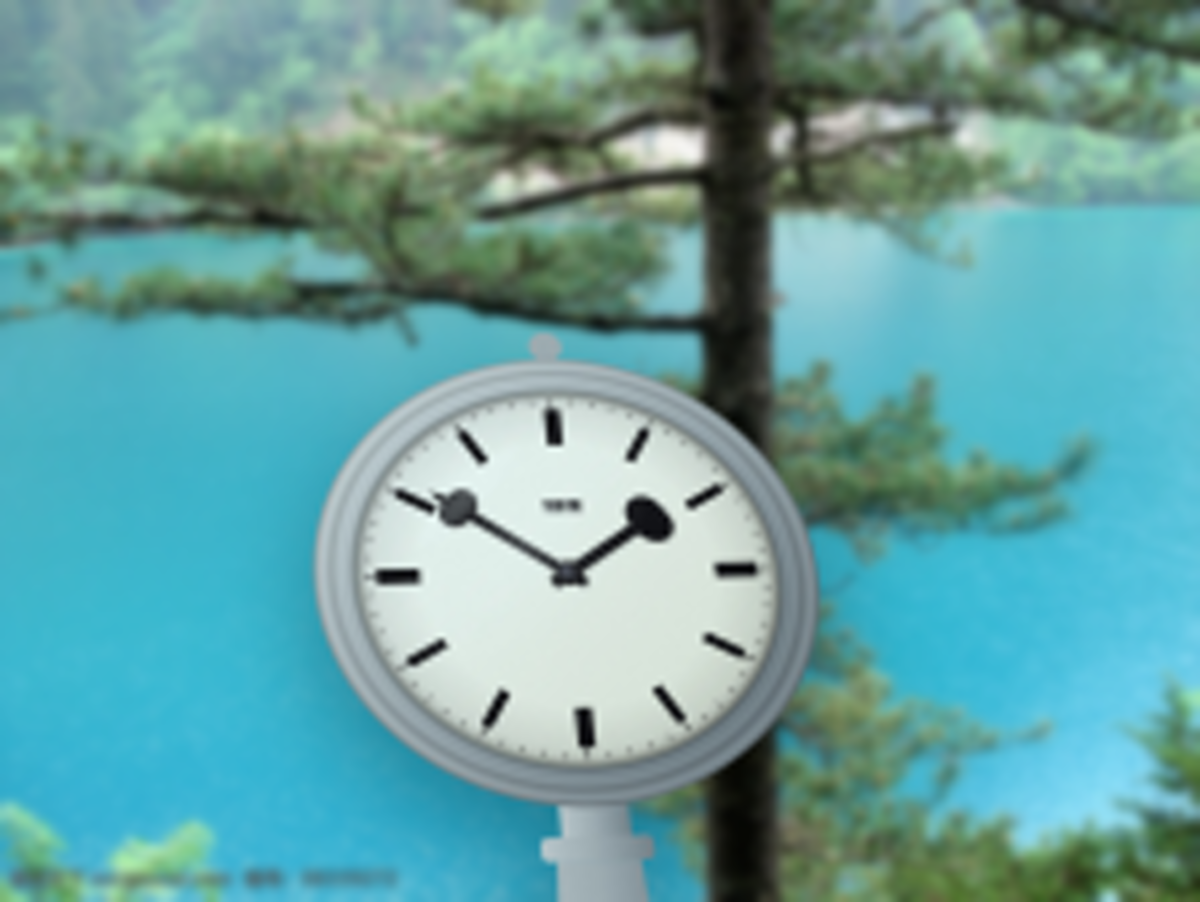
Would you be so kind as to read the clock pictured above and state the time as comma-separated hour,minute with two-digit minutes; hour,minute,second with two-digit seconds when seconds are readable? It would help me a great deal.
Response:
1,51
